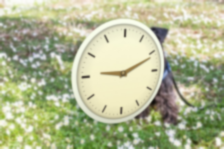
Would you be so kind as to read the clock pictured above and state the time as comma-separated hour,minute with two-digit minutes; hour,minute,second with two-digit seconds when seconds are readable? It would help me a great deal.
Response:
9,11
